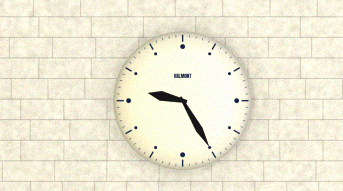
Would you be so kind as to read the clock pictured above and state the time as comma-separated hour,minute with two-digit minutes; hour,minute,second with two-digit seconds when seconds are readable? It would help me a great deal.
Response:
9,25
